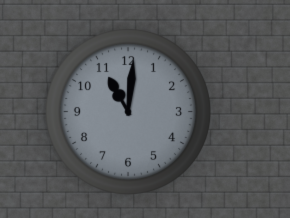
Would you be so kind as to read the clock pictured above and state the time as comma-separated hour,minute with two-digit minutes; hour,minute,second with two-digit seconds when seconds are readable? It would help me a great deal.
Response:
11,01
